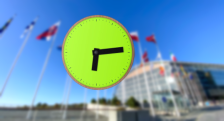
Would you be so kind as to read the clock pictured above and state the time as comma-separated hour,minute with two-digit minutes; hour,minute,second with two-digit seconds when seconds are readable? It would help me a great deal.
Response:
6,14
